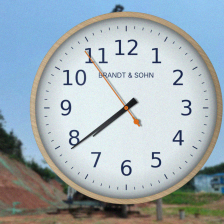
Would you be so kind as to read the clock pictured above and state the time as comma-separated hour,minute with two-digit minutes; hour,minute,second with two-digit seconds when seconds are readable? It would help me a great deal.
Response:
7,38,54
